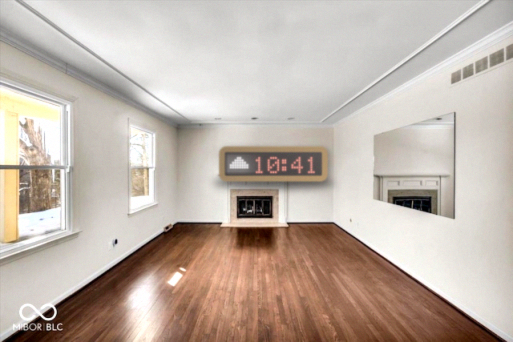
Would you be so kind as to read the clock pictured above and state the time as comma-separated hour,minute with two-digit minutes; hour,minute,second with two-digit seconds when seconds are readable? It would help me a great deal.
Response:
10,41
